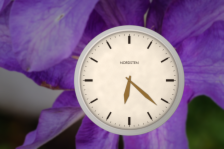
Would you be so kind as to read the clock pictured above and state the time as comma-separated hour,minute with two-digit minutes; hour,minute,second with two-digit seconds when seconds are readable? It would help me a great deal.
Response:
6,22
